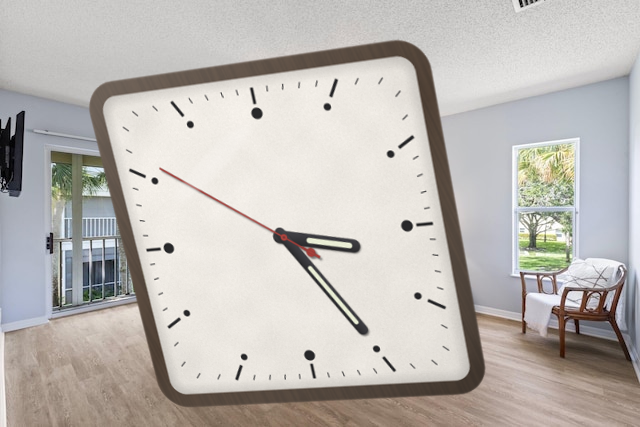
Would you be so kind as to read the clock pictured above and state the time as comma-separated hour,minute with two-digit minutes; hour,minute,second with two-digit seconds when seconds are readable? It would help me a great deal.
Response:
3,24,51
